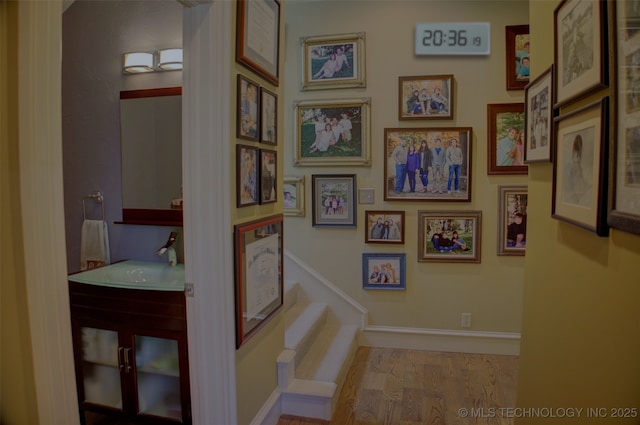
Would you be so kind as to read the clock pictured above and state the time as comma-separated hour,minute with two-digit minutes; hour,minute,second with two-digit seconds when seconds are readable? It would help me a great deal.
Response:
20,36
